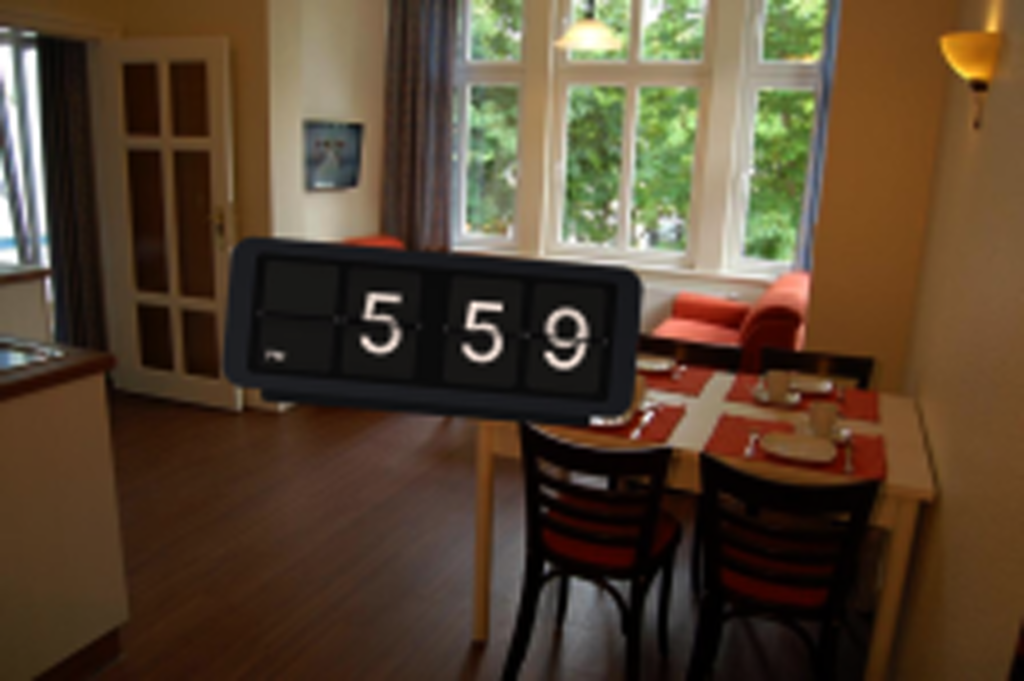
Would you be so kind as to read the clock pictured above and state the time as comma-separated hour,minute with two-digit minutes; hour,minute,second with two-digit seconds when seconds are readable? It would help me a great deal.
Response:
5,59
